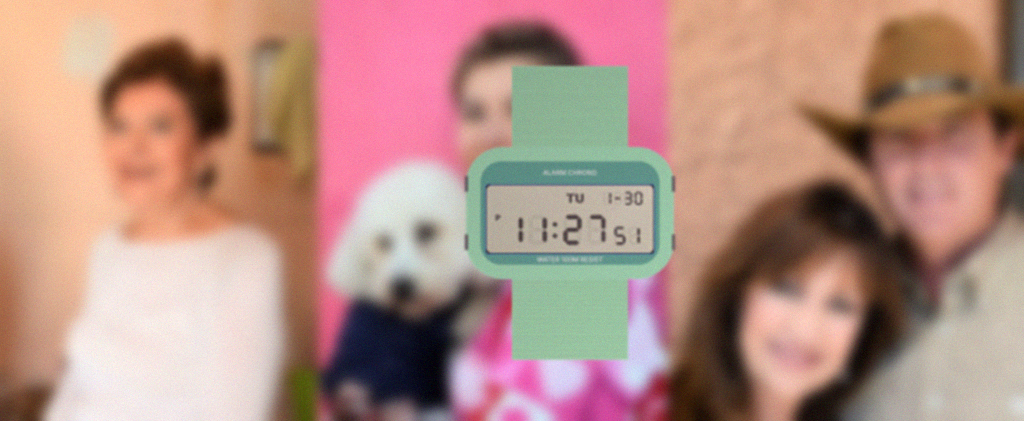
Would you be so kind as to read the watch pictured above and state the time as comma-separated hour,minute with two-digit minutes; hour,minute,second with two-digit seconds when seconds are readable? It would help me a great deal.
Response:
11,27,51
